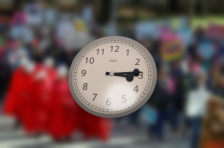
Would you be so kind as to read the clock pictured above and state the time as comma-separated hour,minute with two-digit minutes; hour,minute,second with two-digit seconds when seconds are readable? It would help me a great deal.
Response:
3,14
